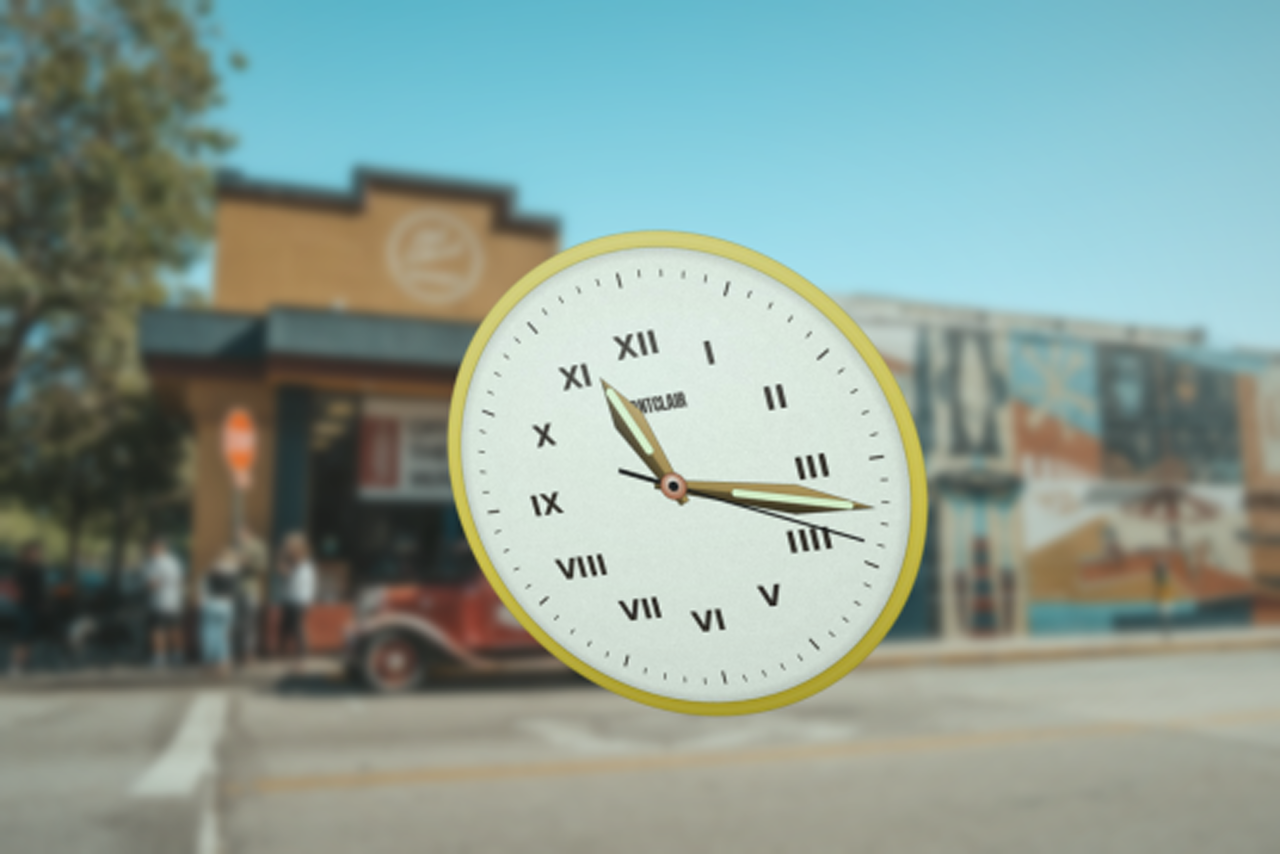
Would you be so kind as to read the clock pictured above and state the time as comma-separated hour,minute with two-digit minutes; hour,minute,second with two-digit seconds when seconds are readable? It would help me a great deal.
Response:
11,17,19
